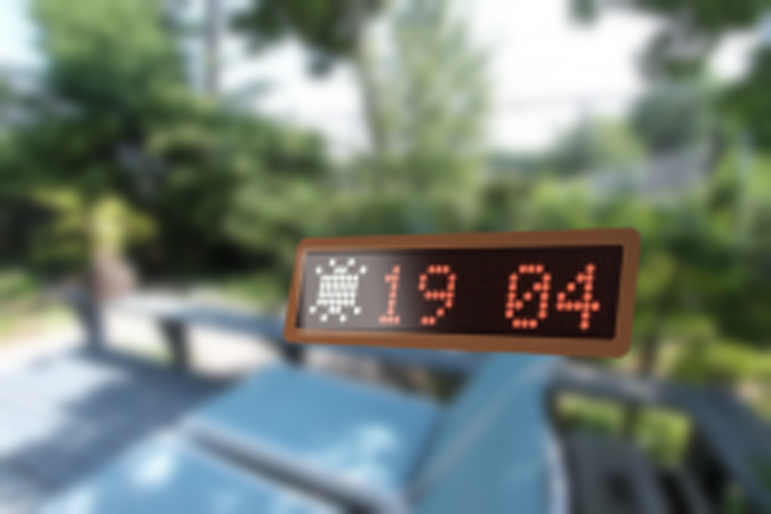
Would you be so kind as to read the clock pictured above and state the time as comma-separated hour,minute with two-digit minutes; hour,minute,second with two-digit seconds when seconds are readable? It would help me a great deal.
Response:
19,04
